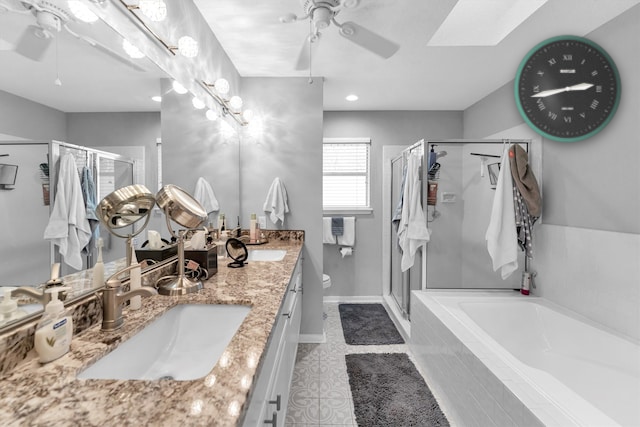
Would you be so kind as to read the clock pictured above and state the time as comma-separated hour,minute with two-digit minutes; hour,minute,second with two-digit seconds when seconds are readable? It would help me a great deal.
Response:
2,43
